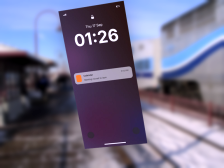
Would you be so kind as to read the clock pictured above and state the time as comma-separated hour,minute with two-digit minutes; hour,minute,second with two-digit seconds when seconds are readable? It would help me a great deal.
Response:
1,26
